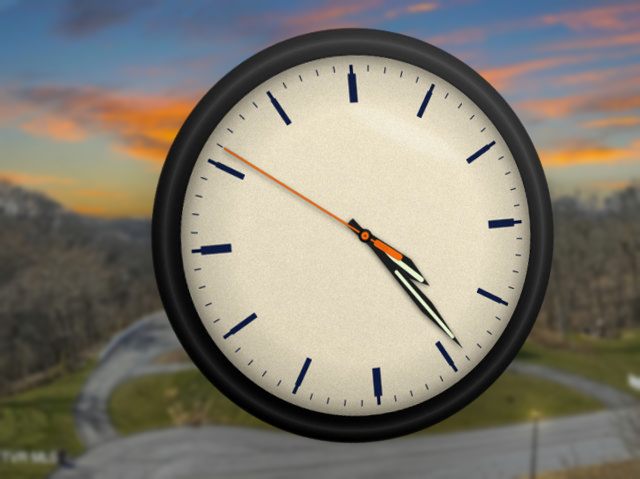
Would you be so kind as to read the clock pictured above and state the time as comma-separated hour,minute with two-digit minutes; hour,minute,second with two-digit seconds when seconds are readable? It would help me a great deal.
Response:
4,23,51
